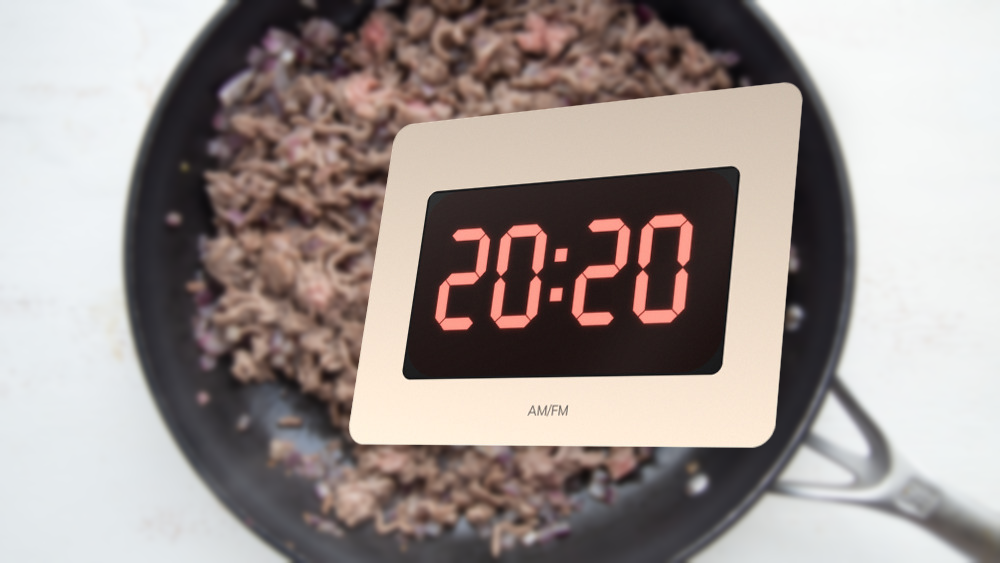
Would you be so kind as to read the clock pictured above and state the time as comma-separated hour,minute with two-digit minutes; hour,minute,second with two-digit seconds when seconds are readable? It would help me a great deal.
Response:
20,20
